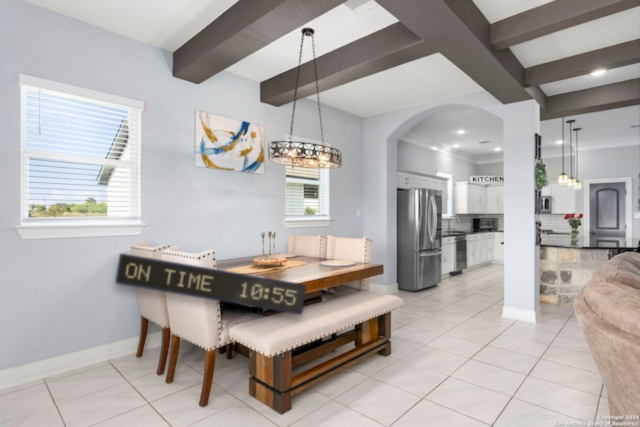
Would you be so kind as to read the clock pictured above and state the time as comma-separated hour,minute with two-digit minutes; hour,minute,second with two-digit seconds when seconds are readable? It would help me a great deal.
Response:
10,55
